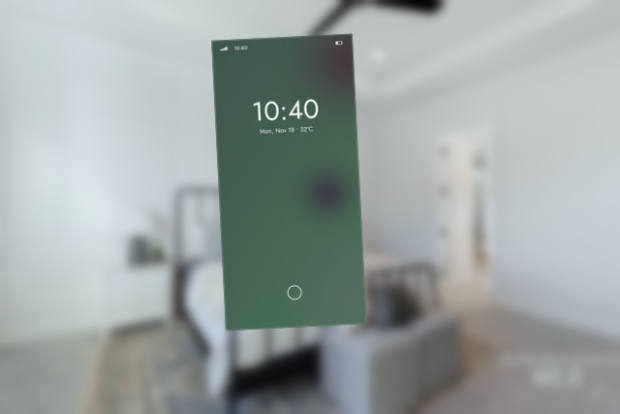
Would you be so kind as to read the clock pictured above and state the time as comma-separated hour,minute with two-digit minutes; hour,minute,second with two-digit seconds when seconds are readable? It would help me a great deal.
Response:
10,40
